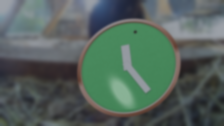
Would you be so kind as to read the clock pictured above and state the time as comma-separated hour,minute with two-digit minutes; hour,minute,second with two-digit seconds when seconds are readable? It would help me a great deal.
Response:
11,22
